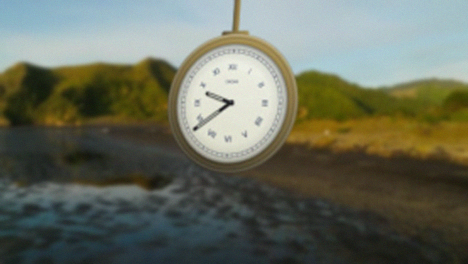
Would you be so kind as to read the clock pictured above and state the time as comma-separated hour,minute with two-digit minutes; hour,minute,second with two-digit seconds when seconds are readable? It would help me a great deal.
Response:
9,39
